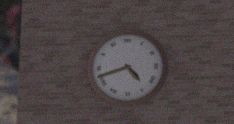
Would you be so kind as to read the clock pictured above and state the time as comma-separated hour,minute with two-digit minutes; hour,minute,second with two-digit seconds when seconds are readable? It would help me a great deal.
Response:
4,42
